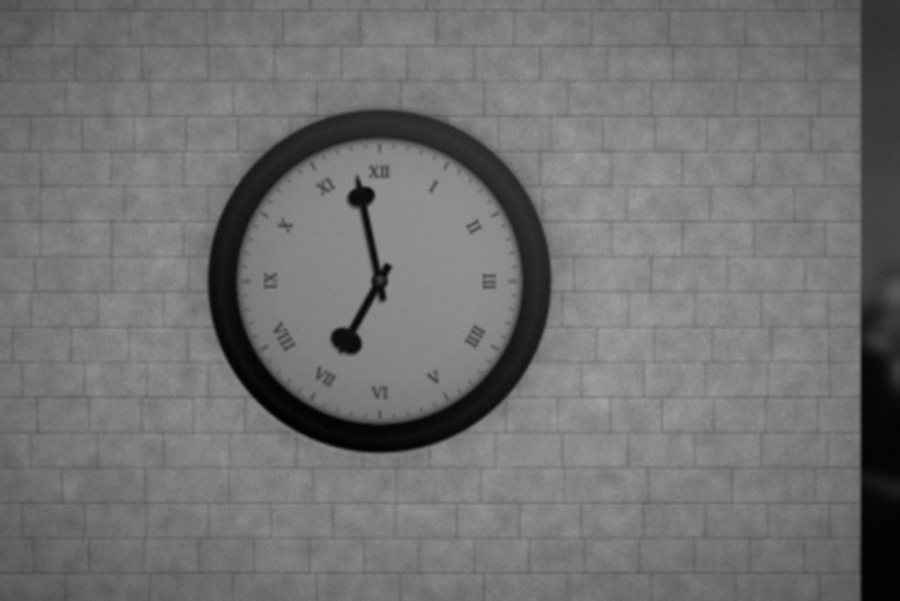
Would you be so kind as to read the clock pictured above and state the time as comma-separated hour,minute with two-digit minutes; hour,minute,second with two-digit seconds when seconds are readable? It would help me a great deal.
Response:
6,58
